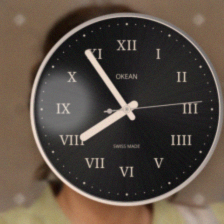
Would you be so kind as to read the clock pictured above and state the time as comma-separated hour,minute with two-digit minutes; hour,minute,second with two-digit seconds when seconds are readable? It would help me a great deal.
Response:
7,54,14
